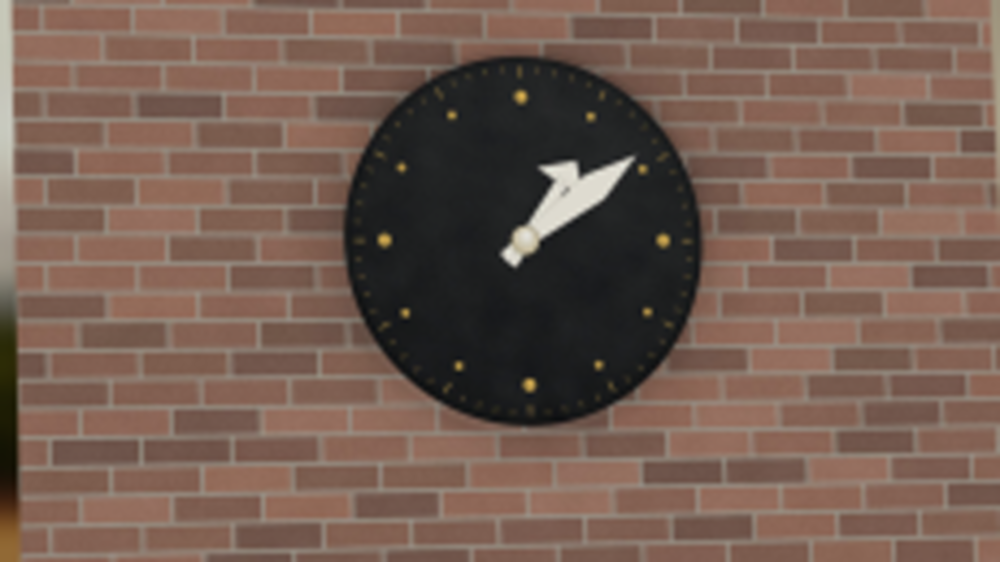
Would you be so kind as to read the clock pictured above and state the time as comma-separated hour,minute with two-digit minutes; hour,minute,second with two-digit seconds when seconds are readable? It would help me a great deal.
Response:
1,09
